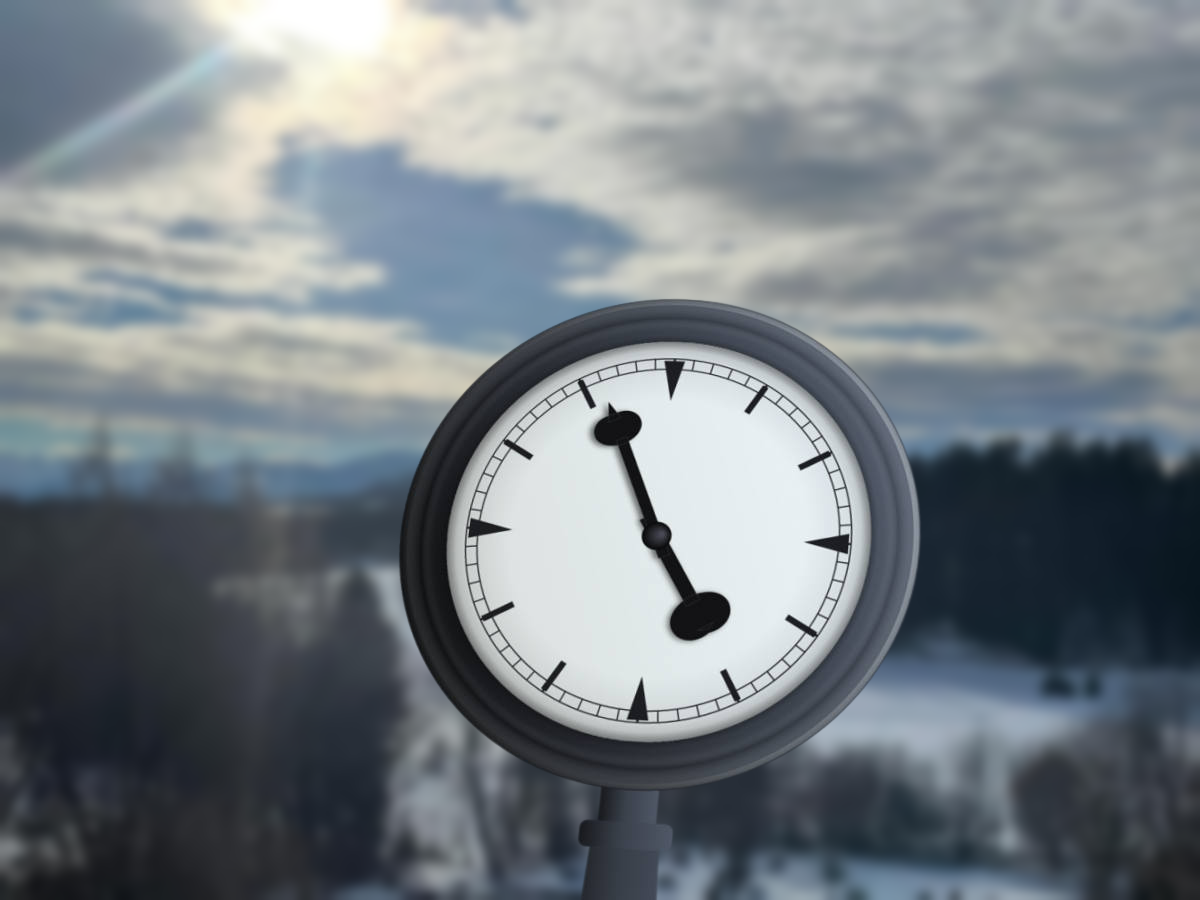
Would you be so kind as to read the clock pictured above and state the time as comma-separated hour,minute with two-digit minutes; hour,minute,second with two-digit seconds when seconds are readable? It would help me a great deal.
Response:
4,56
